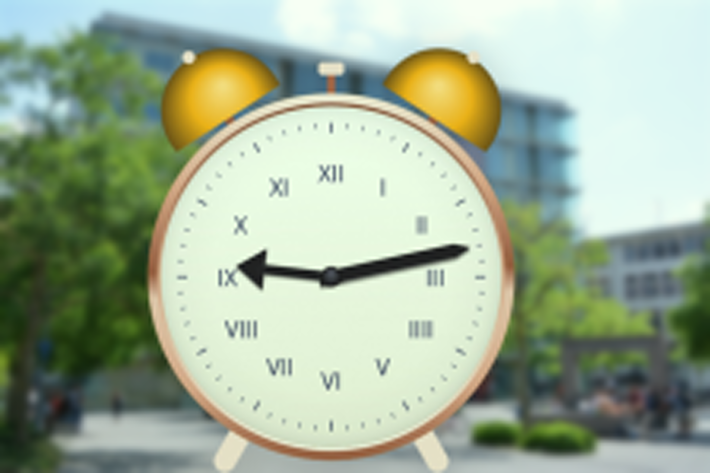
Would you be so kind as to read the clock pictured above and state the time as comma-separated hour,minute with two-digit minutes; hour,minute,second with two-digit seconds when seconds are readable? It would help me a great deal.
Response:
9,13
